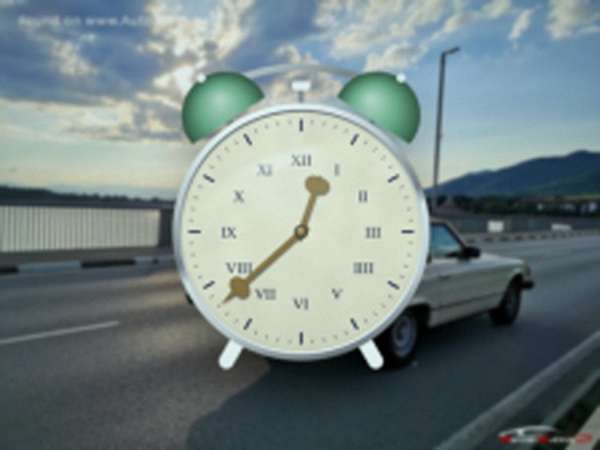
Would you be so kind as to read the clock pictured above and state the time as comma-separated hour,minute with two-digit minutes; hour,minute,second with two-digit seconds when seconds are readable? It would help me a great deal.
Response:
12,38
